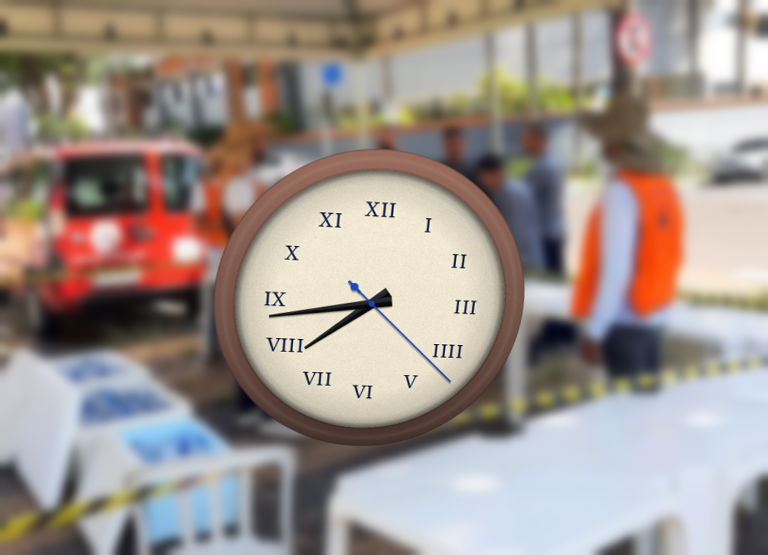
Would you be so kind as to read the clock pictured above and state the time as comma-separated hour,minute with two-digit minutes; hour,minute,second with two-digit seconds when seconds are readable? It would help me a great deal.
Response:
7,43,22
